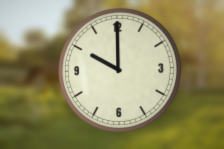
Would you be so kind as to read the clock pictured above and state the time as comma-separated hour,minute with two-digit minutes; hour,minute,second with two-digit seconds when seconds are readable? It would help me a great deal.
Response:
10,00
